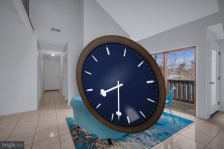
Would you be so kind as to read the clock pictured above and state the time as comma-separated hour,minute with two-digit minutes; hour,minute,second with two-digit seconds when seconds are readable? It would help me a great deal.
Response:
8,33
